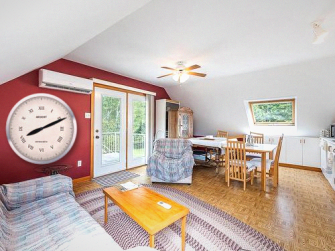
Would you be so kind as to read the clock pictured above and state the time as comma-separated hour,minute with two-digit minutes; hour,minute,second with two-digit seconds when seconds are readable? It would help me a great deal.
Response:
8,11
